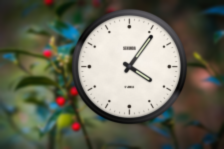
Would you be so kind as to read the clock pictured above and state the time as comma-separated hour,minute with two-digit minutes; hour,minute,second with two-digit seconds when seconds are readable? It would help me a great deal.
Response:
4,06
